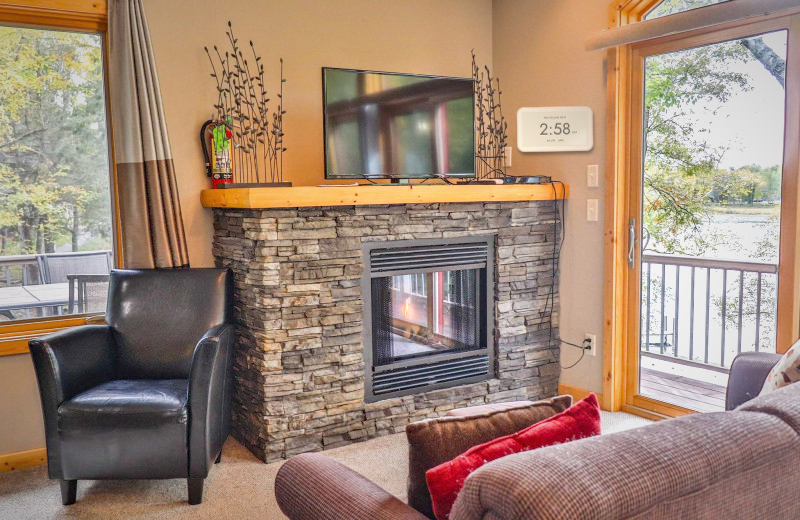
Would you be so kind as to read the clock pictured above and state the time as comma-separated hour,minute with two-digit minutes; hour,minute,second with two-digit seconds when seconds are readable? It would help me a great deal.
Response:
2,58
